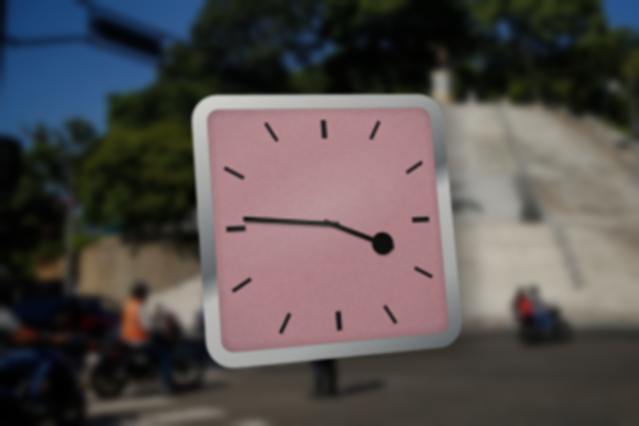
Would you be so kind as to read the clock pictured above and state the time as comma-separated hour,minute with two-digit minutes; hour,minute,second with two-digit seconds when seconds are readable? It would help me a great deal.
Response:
3,46
